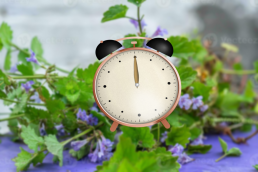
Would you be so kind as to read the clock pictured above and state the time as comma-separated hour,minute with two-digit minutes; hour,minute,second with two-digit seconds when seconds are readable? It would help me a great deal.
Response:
12,00
